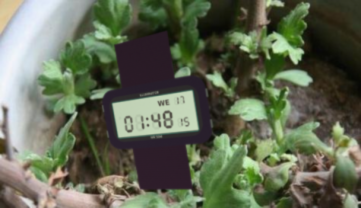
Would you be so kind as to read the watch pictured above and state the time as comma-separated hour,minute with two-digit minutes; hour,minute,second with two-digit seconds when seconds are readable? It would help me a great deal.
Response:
1,48
